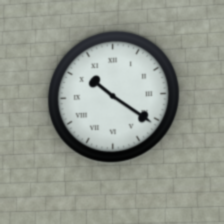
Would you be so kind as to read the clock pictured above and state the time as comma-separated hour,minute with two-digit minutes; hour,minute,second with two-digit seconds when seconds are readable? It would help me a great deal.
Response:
10,21
